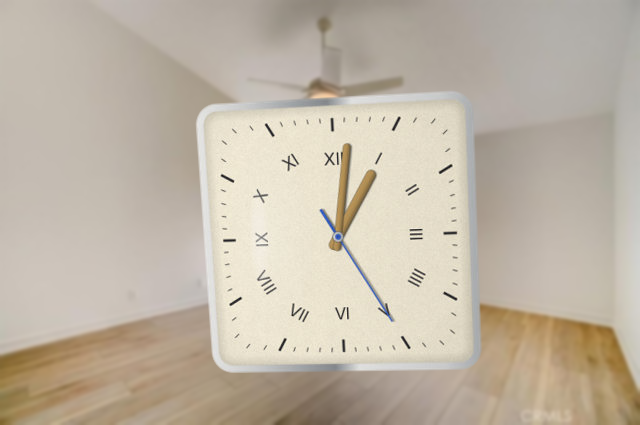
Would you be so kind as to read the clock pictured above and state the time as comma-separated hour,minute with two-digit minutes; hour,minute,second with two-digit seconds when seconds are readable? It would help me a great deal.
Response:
1,01,25
